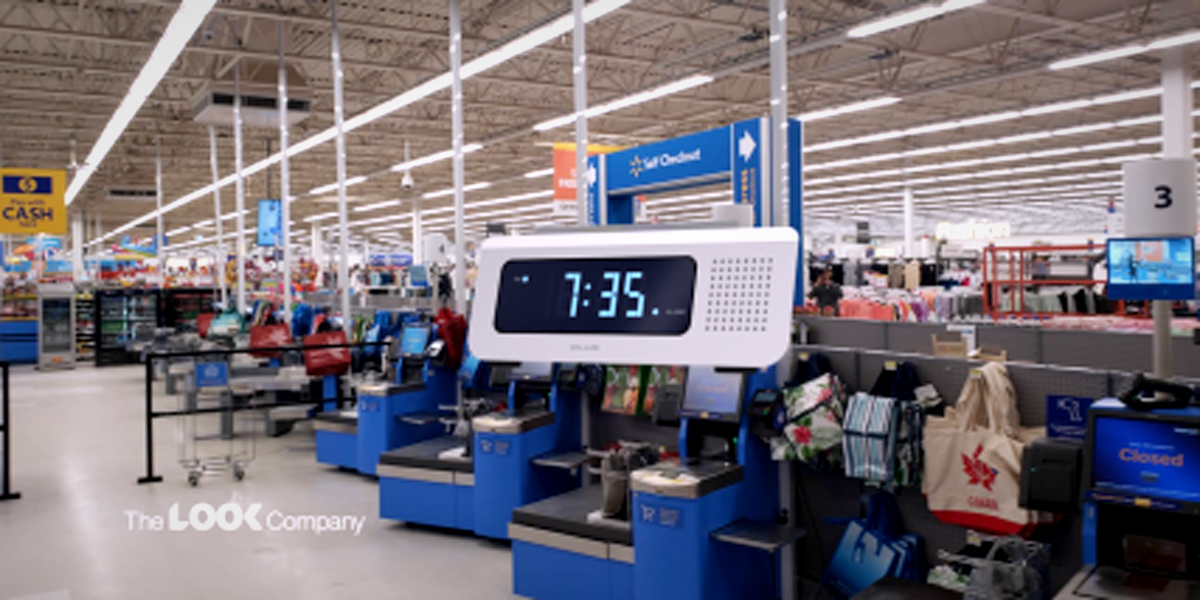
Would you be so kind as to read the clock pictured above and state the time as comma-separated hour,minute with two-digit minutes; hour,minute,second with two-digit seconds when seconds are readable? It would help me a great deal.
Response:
7,35
